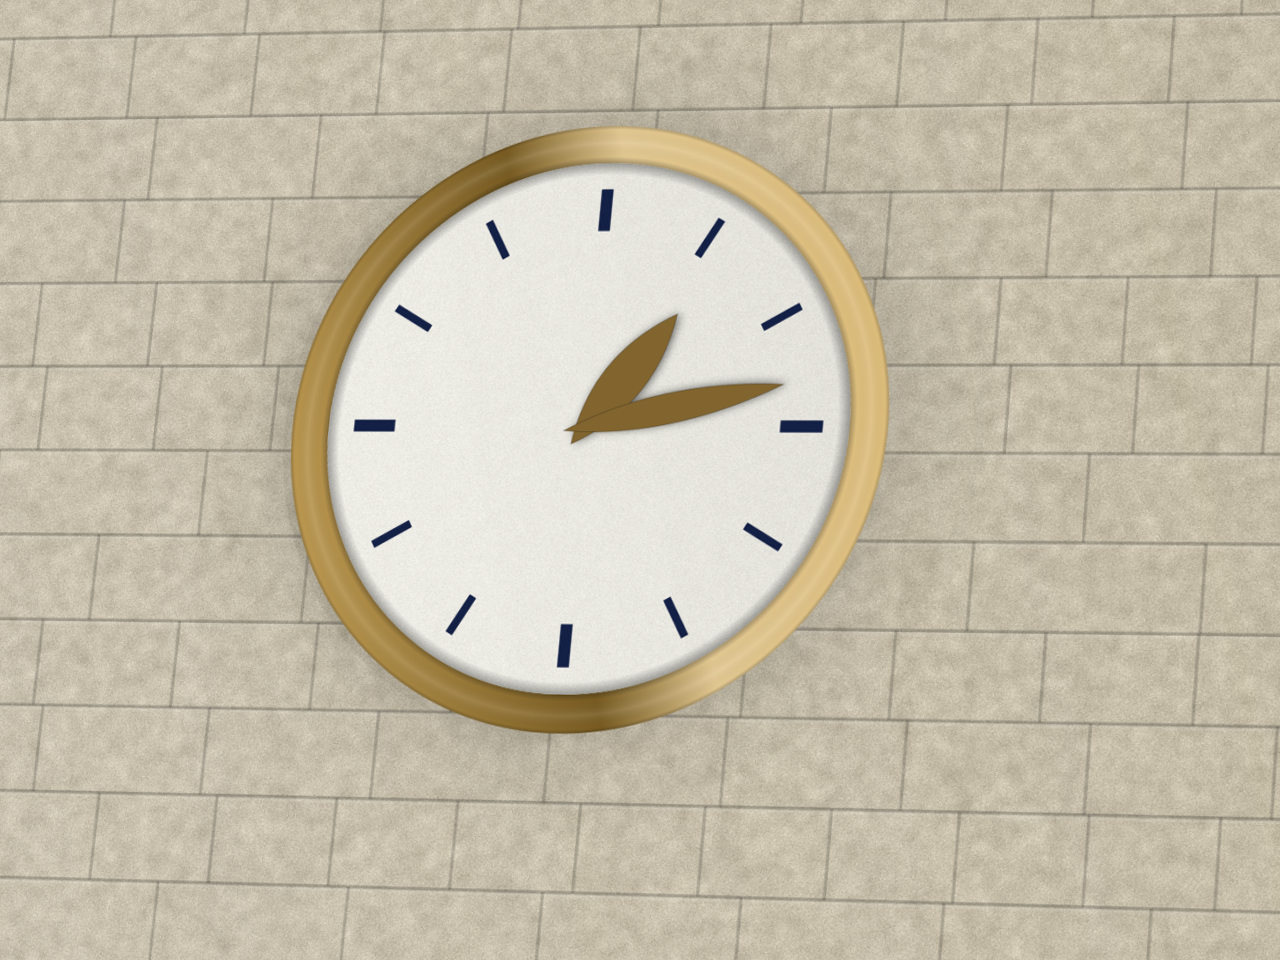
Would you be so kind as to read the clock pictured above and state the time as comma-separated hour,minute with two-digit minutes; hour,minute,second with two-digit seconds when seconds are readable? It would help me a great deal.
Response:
1,13
